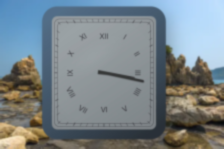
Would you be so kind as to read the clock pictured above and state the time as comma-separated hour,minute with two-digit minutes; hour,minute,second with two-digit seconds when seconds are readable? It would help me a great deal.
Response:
3,17
